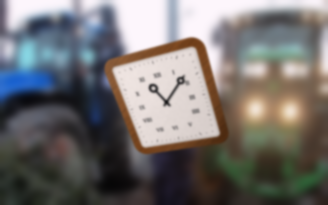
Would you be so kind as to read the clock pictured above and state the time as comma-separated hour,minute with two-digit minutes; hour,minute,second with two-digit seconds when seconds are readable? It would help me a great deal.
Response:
11,08
